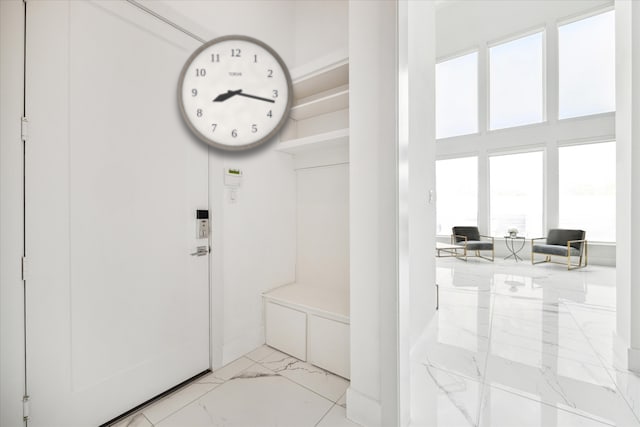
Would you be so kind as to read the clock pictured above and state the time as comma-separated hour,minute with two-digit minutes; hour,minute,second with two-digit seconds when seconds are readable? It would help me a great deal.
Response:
8,17
